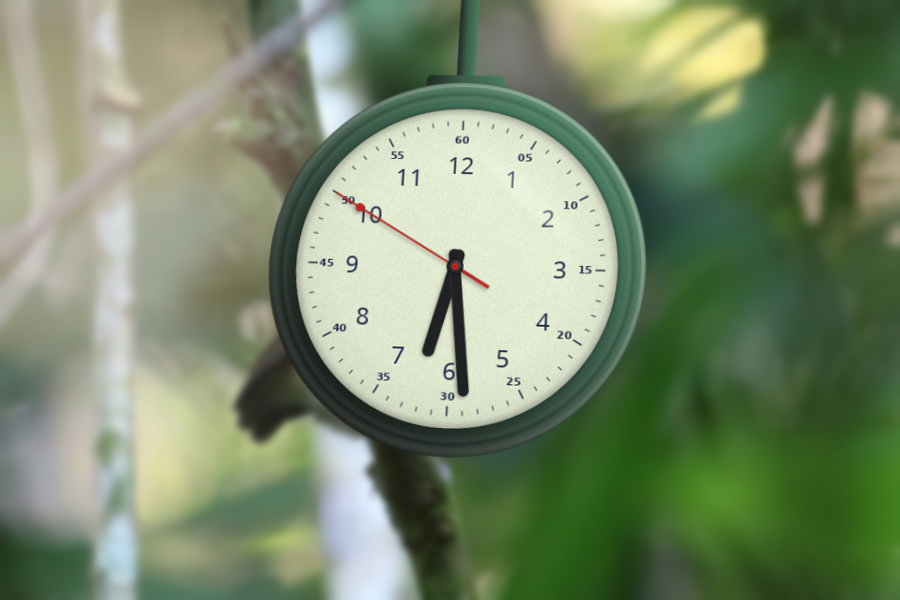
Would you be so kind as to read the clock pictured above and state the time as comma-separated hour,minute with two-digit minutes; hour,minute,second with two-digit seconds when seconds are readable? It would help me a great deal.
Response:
6,28,50
